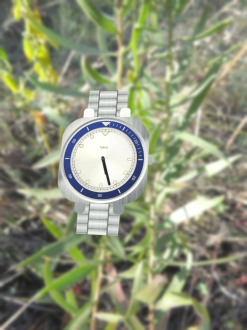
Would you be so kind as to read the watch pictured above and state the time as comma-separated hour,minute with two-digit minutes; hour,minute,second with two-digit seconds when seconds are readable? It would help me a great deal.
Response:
5,27
